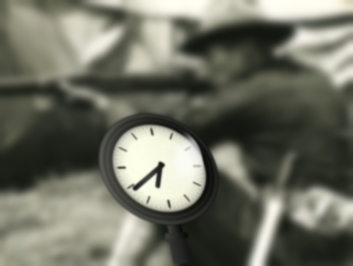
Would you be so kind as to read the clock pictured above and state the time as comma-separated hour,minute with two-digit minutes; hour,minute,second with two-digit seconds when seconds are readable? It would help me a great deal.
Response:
6,39
